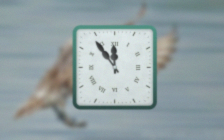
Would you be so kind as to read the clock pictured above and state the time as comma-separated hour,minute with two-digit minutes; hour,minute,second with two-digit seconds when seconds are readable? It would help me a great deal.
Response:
11,54
